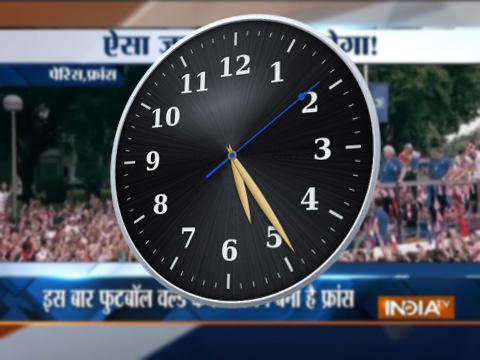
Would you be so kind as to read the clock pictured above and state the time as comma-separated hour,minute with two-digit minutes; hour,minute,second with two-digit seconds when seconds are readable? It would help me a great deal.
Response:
5,24,09
